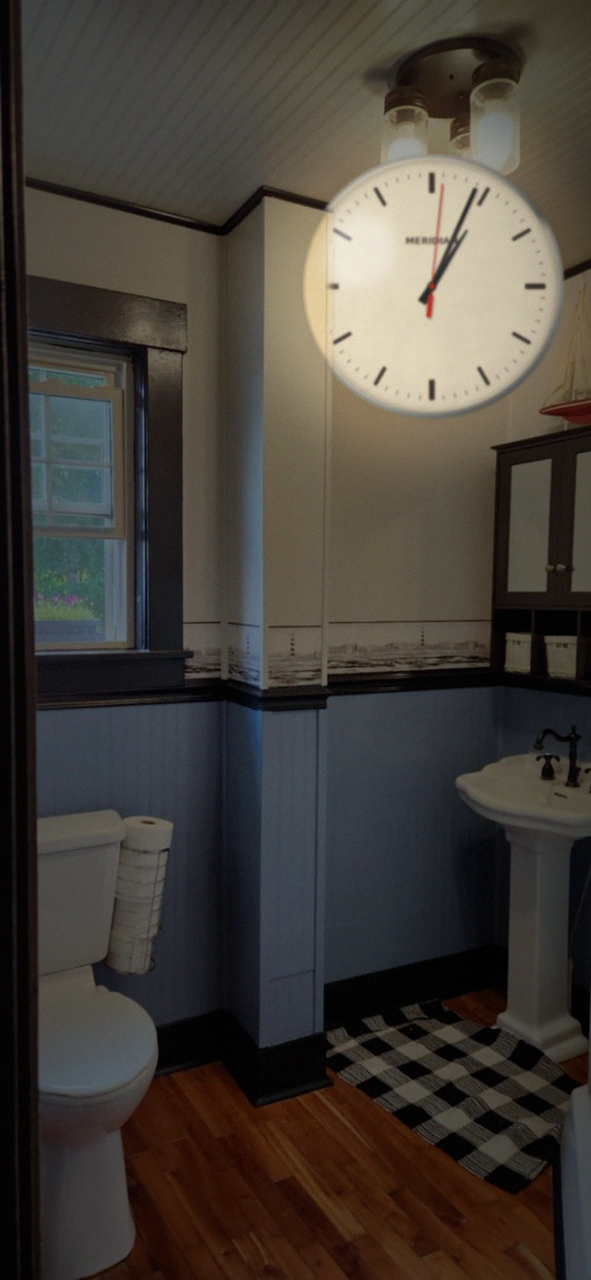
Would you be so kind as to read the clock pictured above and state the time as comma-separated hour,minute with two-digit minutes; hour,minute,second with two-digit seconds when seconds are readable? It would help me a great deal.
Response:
1,04,01
